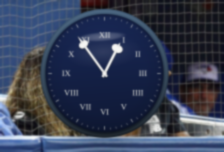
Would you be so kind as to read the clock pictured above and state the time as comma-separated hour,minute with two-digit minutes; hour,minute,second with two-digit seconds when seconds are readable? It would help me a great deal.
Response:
12,54
